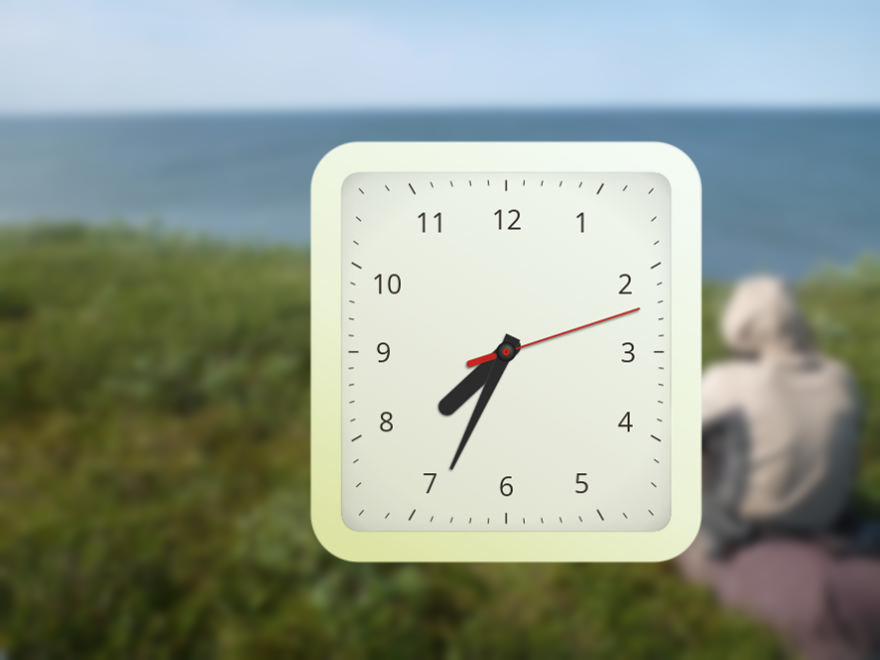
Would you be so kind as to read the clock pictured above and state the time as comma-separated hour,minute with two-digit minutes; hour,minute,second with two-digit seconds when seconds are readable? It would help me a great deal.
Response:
7,34,12
